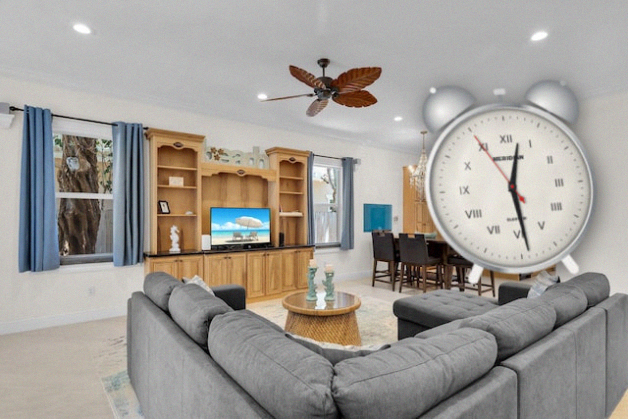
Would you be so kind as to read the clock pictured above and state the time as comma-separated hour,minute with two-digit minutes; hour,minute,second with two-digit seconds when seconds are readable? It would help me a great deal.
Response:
12,28,55
